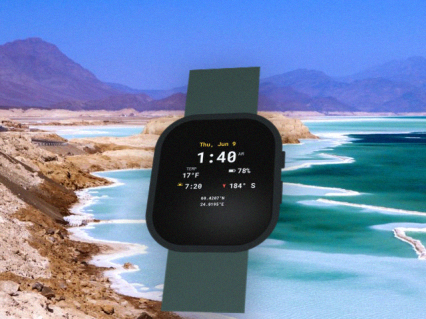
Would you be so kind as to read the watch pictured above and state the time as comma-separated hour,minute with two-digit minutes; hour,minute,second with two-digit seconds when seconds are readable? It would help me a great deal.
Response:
1,40
